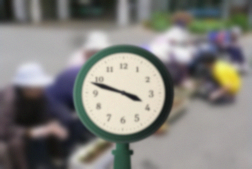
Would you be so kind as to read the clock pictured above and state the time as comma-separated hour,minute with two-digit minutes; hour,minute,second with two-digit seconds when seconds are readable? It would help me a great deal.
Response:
3,48
